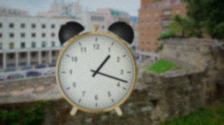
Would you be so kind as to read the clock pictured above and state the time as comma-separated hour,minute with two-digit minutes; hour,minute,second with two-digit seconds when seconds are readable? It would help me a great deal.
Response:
1,18
